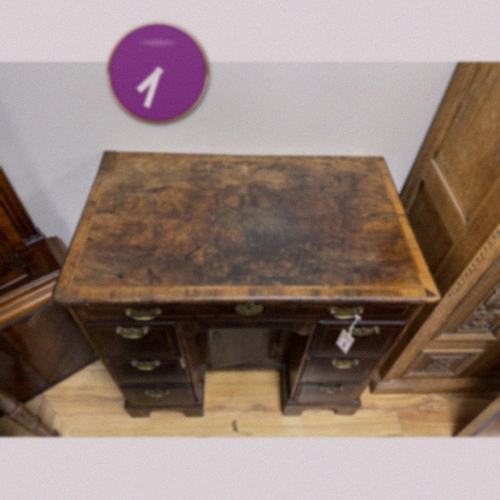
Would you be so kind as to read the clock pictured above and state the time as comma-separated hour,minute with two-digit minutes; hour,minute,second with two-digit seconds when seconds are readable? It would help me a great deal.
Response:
7,33
